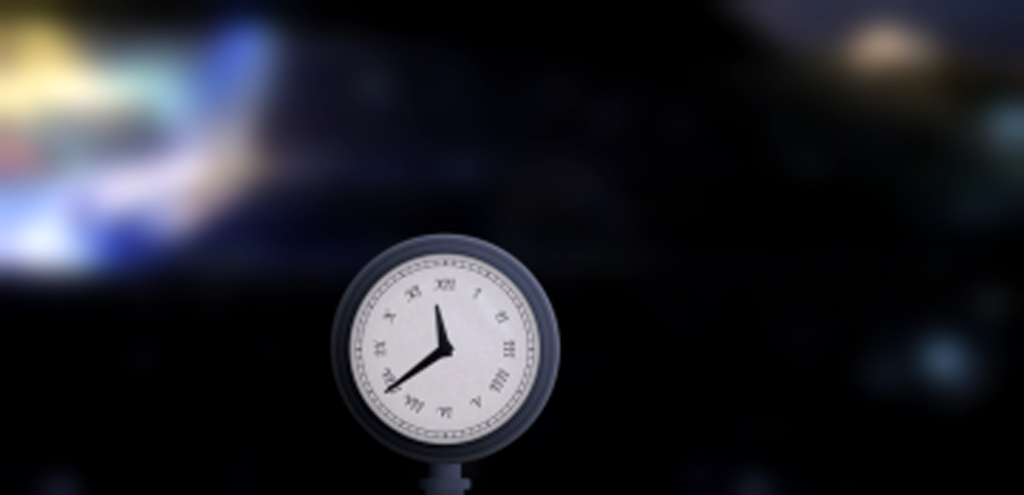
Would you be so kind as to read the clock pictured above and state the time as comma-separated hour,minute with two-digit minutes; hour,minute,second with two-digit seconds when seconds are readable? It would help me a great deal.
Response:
11,39
